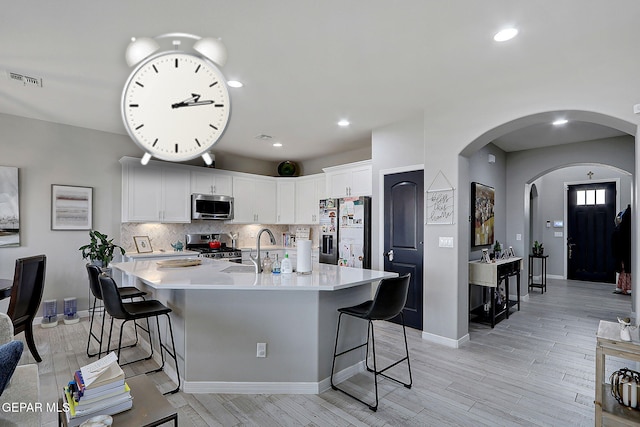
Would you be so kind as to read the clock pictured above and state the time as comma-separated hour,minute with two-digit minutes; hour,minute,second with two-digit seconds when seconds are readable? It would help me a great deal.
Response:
2,14
